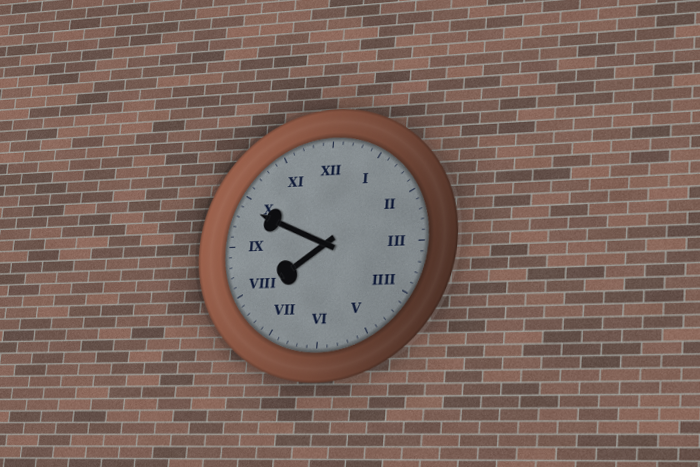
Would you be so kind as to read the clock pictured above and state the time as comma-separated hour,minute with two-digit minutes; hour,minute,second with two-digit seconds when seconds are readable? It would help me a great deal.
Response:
7,49
